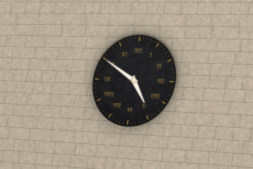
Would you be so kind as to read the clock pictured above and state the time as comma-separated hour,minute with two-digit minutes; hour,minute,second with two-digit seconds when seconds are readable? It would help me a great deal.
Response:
4,50
